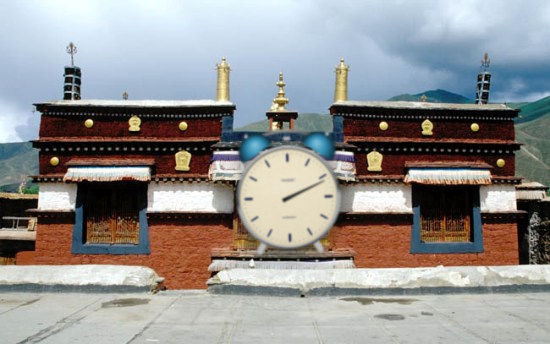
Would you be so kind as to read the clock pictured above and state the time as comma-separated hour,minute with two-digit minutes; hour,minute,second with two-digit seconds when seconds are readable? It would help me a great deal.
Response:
2,11
